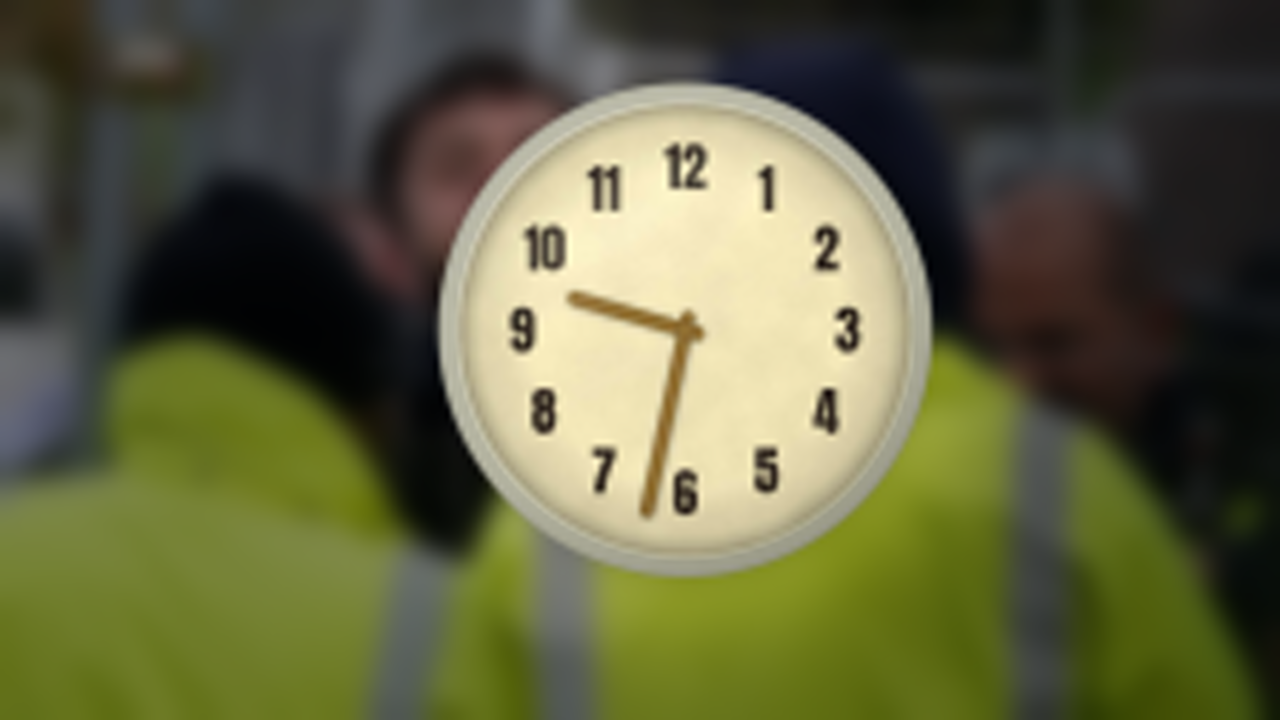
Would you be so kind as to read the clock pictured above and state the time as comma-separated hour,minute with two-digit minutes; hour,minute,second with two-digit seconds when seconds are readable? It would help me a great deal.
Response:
9,32
